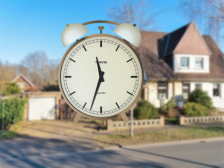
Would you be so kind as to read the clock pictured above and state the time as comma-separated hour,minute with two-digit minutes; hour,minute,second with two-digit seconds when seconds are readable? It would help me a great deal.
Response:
11,33
